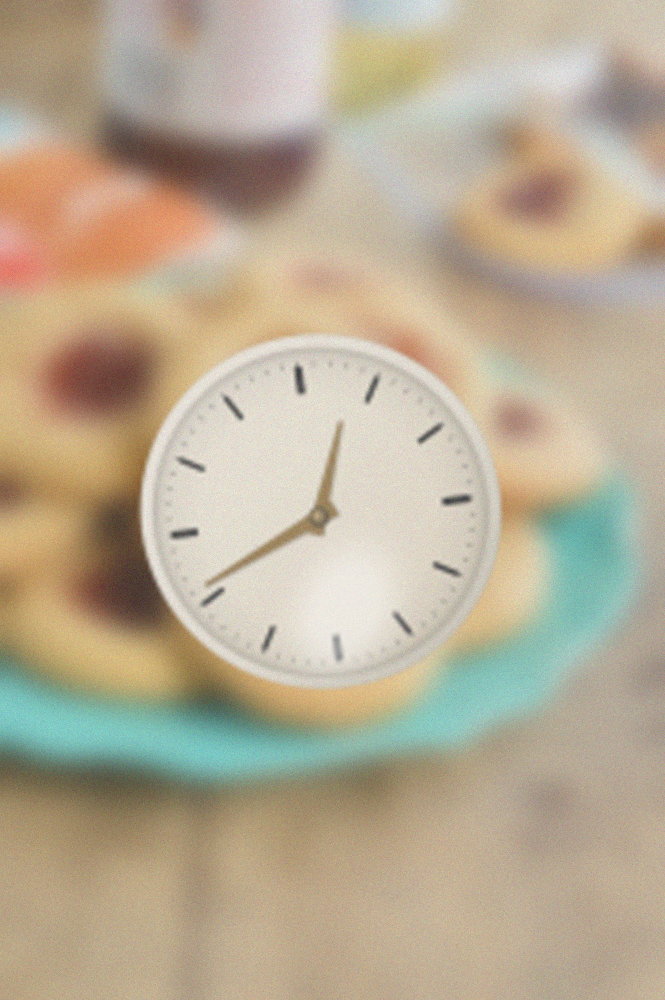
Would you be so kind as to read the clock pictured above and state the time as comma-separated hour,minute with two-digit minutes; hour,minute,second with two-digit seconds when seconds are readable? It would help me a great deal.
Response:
12,41
